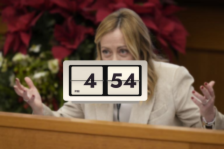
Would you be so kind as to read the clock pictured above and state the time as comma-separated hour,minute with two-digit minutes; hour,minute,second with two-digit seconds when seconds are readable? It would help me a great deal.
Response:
4,54
